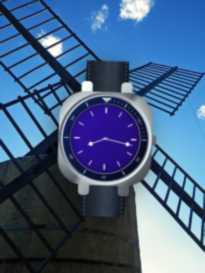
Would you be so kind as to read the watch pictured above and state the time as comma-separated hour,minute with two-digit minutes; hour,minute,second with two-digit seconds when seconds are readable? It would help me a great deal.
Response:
8,17
